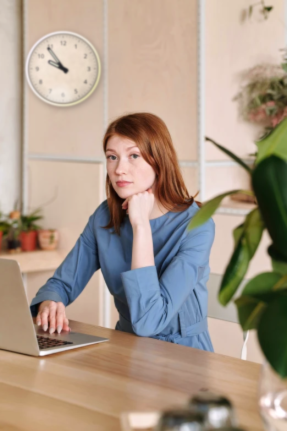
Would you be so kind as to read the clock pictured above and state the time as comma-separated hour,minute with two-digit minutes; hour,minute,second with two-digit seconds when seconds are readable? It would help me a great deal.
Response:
9,54
